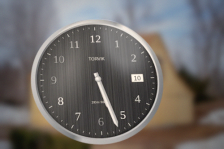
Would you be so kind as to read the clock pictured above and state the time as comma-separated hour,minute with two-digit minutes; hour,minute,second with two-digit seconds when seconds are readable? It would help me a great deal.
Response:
5,27
